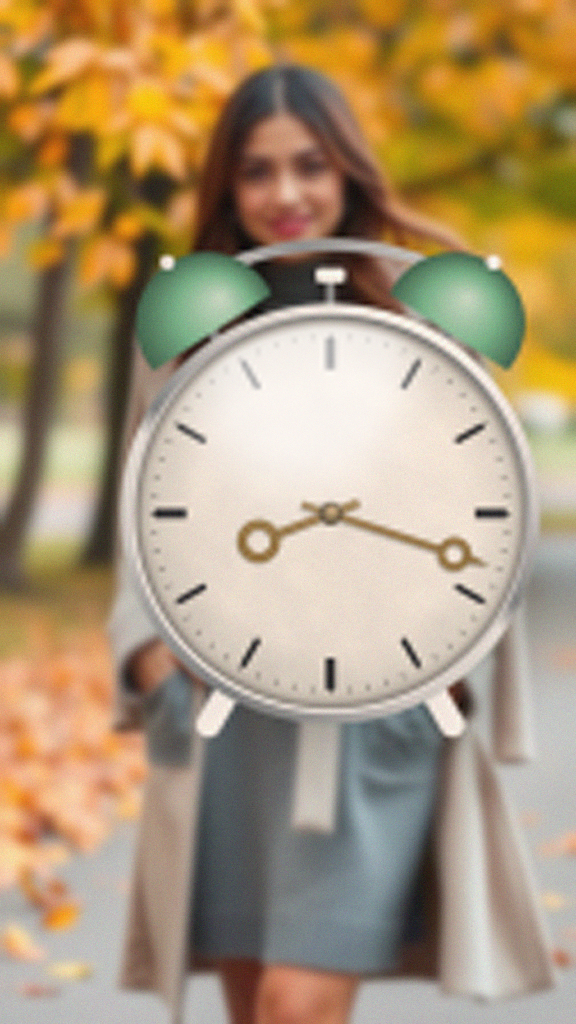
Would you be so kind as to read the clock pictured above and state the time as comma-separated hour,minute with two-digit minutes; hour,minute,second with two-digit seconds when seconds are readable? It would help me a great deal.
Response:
8,18
